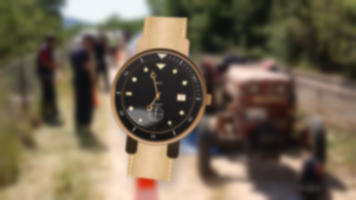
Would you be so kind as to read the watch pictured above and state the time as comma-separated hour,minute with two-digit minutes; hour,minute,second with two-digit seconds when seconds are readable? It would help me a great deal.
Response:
6,57
